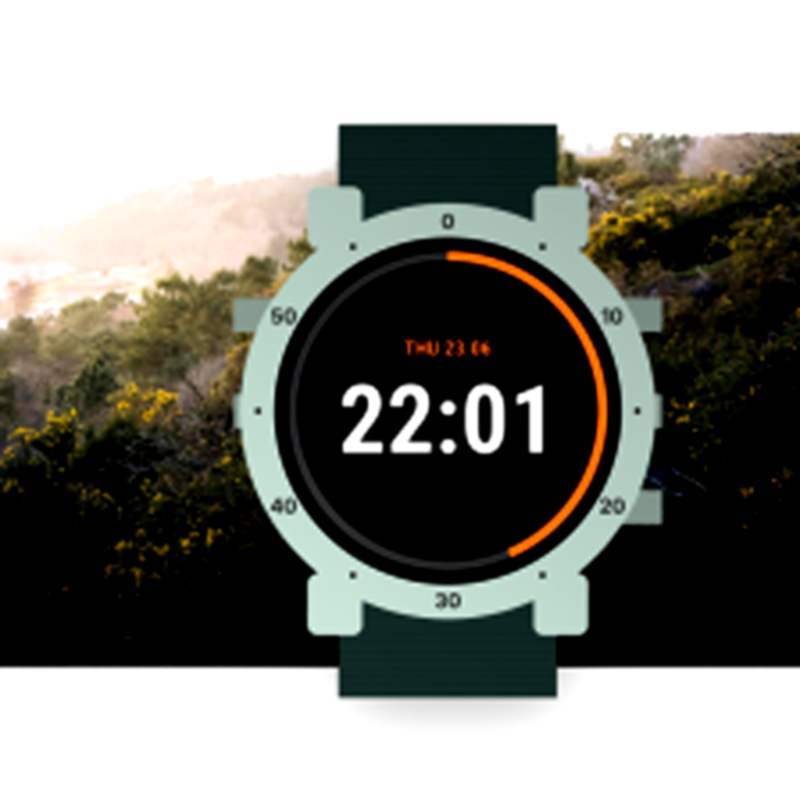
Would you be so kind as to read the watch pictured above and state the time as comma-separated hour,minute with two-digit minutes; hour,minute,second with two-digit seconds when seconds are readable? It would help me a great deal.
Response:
22,01
